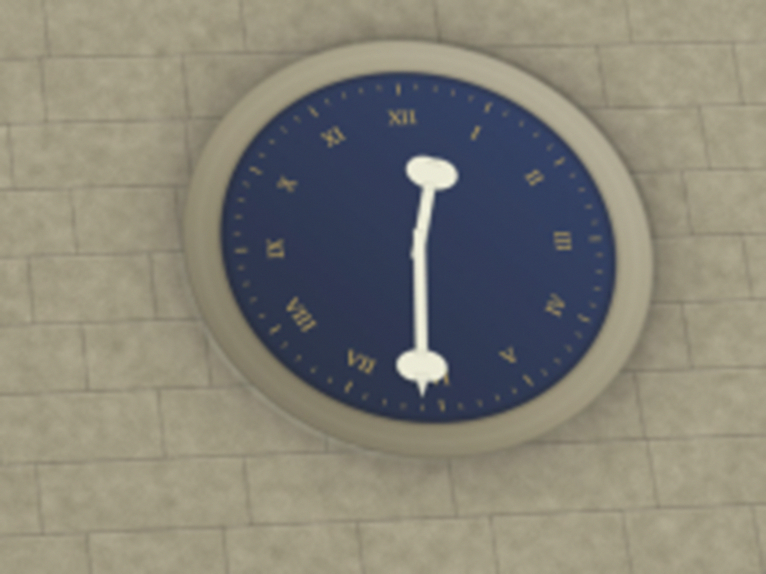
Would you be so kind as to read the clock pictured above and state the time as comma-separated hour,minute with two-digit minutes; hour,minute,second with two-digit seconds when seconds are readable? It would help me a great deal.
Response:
12,31
